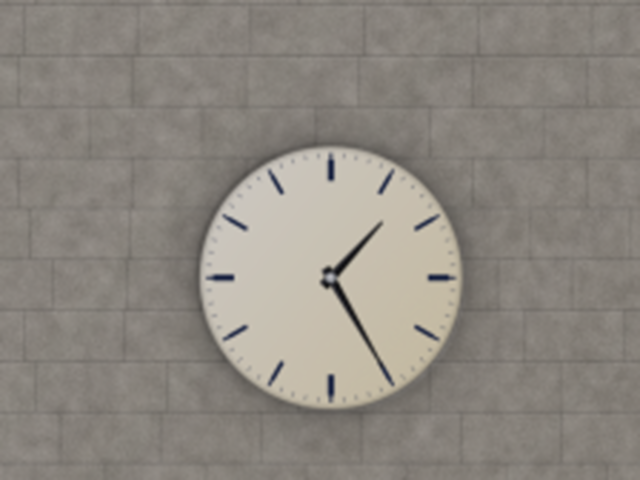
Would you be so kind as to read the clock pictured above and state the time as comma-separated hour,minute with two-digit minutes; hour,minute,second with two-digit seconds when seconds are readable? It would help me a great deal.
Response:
1,25
